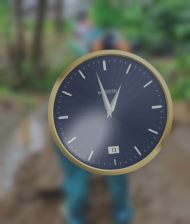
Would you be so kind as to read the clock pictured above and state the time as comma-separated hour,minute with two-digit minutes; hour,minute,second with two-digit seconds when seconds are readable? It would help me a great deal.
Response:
12,58
